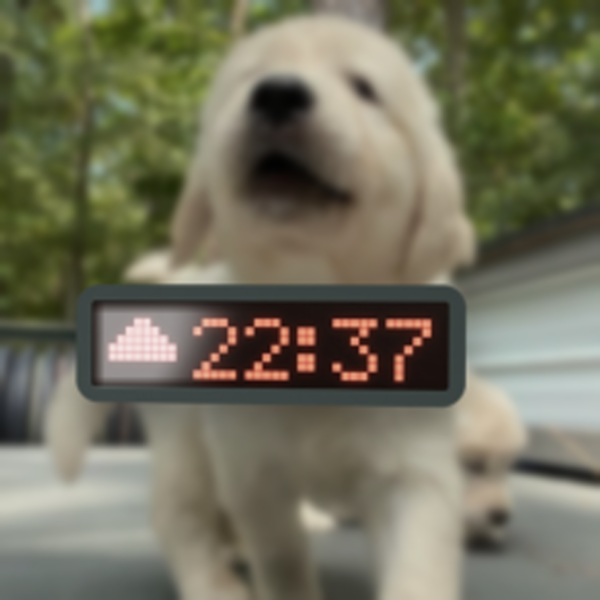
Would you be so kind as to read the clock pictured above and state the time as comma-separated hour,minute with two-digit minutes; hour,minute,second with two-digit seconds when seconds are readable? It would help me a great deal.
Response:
22,37
